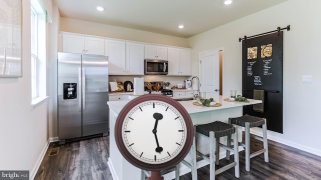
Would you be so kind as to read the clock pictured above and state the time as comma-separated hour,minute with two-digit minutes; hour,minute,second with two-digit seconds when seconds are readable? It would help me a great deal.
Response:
12,28
